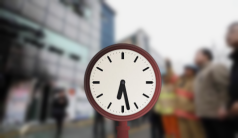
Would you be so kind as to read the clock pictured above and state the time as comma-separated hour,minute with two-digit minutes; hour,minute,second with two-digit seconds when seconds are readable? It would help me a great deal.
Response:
6,28
